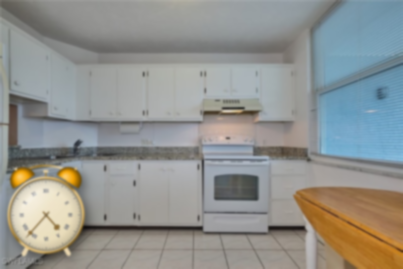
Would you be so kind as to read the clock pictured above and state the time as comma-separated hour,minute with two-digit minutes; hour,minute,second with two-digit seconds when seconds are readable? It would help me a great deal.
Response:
4,37
